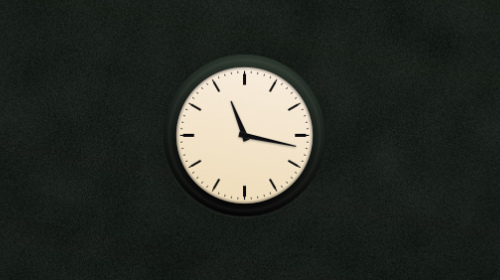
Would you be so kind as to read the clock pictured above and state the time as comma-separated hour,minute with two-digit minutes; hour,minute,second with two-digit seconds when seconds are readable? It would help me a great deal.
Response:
11,17
